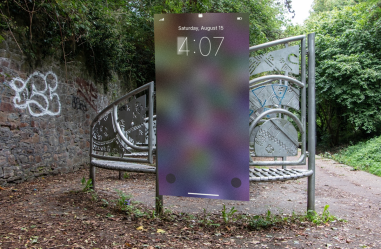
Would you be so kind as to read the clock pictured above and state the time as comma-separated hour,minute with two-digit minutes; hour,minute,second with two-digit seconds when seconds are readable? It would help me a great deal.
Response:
4,07
